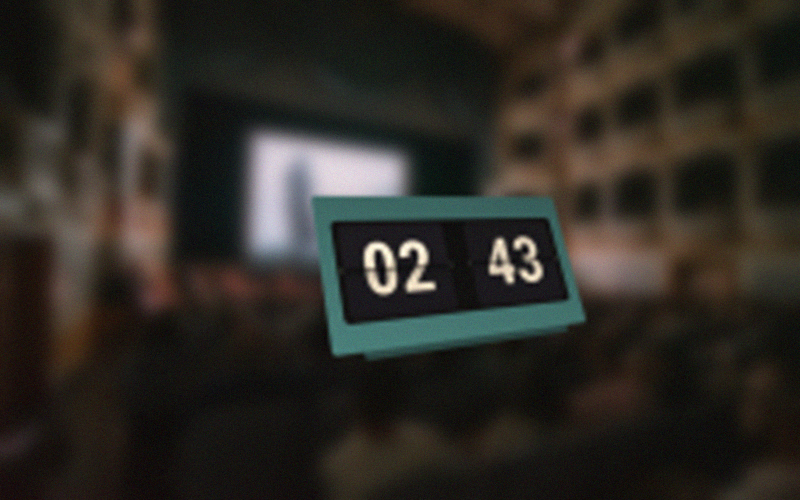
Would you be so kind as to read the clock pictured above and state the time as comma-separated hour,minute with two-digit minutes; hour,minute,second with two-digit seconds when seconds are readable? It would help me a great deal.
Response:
2,43
